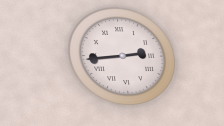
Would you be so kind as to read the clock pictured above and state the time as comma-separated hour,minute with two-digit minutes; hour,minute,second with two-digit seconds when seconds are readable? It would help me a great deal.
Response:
2,44
